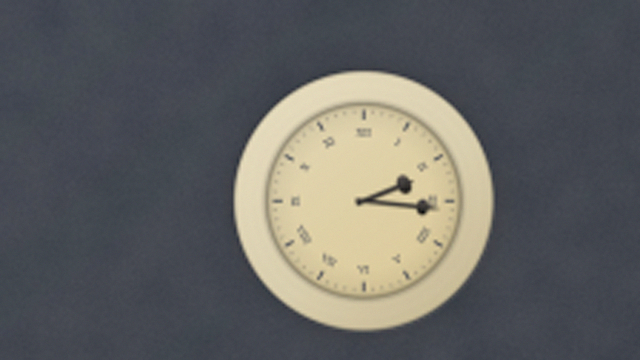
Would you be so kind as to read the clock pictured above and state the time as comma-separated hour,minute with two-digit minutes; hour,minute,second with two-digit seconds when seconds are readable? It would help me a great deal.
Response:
2,16
